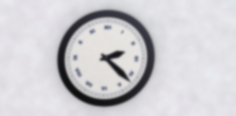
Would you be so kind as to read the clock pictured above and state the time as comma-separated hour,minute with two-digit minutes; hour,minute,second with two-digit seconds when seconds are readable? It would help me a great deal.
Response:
2,22
